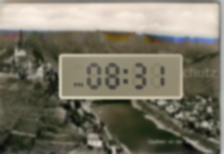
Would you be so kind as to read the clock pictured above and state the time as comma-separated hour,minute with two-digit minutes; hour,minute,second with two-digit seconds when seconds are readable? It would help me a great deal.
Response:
8,31
